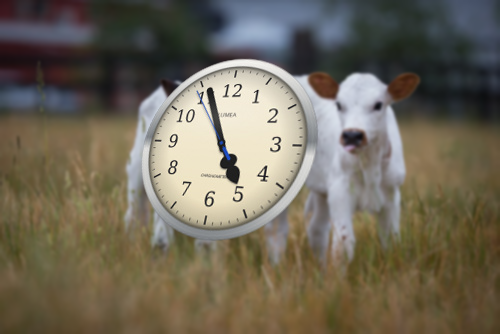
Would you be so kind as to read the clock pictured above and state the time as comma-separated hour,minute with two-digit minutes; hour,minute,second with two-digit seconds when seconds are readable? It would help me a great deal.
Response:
4,55,54
